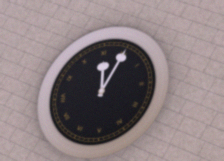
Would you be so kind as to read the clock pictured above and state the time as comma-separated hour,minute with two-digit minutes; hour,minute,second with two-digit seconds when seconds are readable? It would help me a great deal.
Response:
11,00
